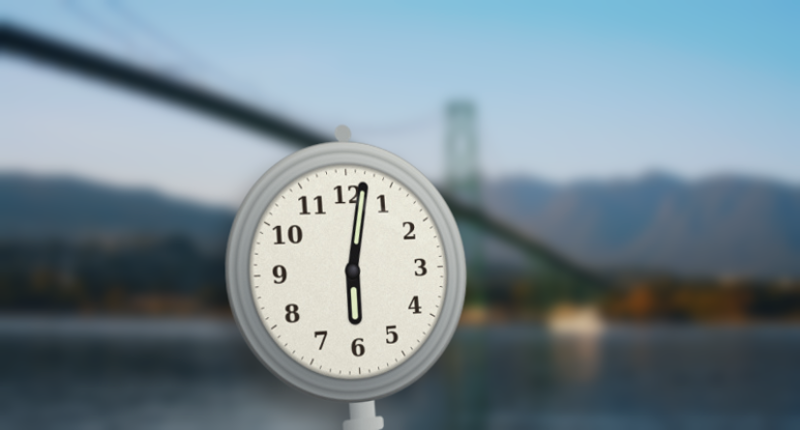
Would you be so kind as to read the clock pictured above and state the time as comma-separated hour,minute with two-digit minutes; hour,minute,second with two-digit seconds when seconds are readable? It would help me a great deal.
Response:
6,02
